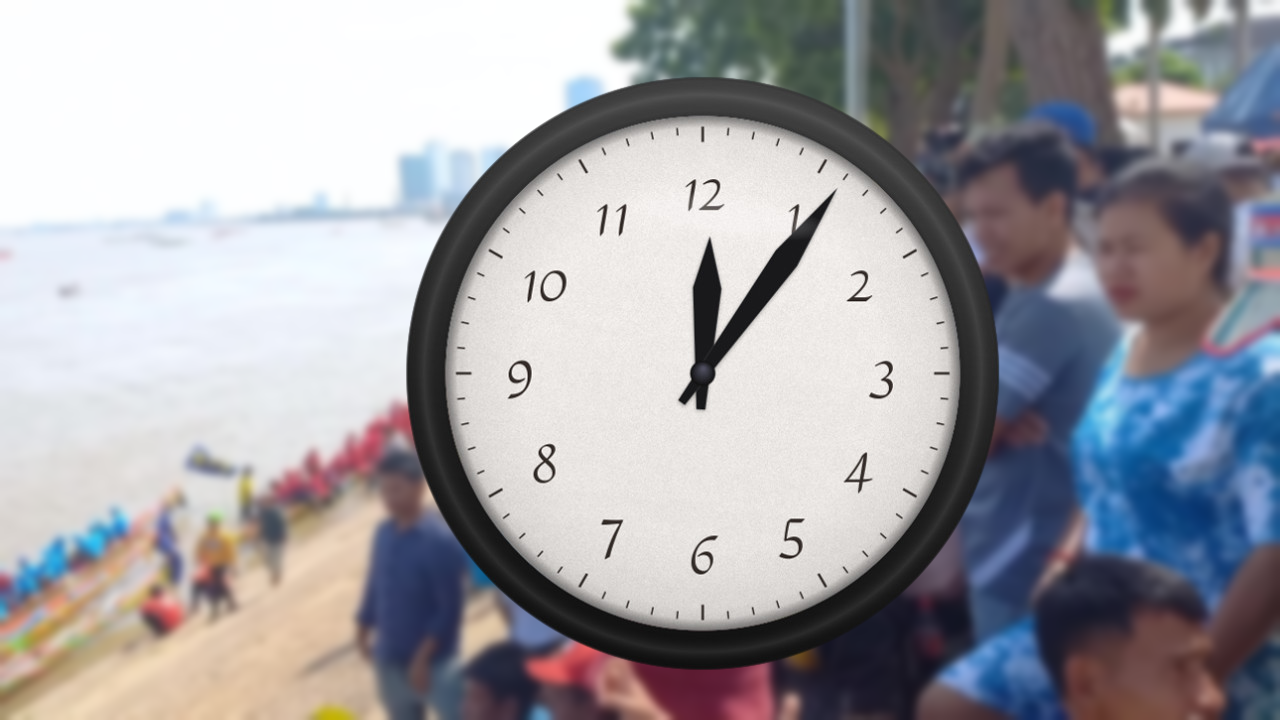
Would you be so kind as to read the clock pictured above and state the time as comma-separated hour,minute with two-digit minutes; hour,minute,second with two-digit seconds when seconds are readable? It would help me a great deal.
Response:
12,06
